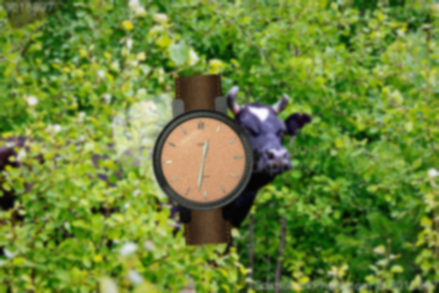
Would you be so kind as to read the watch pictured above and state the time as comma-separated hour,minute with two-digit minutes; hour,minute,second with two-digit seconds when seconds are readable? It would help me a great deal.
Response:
12,32
